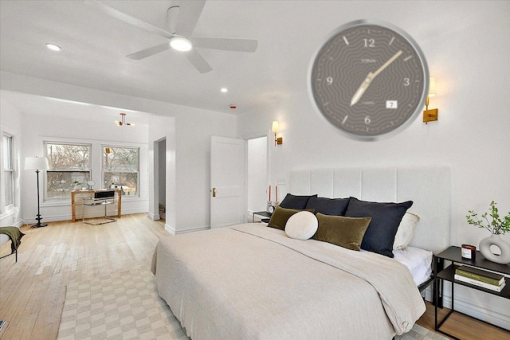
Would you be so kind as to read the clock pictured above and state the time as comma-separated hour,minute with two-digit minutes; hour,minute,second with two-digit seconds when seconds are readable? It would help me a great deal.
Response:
7,08
